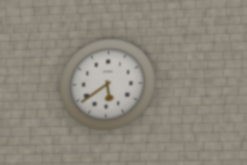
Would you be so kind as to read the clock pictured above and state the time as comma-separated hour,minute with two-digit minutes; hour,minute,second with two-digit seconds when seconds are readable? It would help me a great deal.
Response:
5,39
